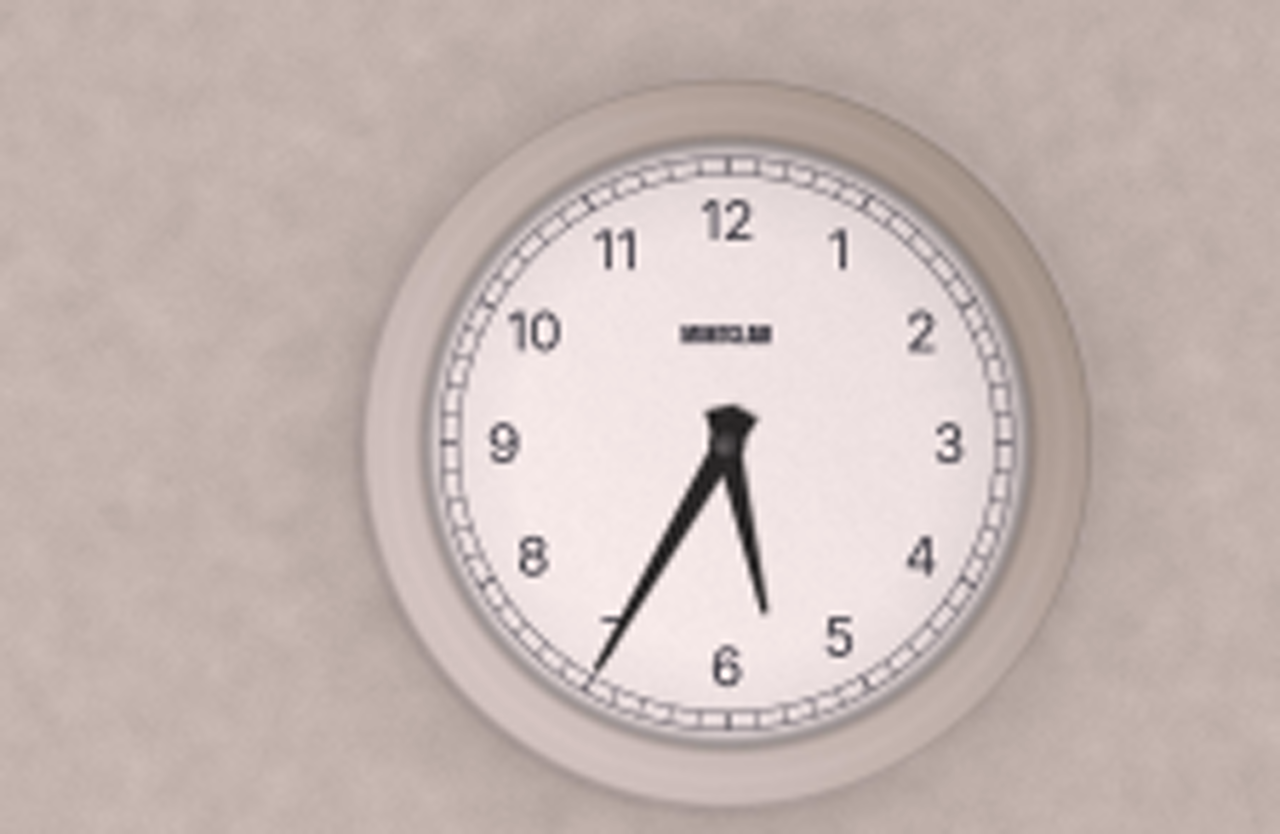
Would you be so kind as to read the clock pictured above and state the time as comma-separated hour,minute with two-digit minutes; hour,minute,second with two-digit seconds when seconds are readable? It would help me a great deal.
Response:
5,35
